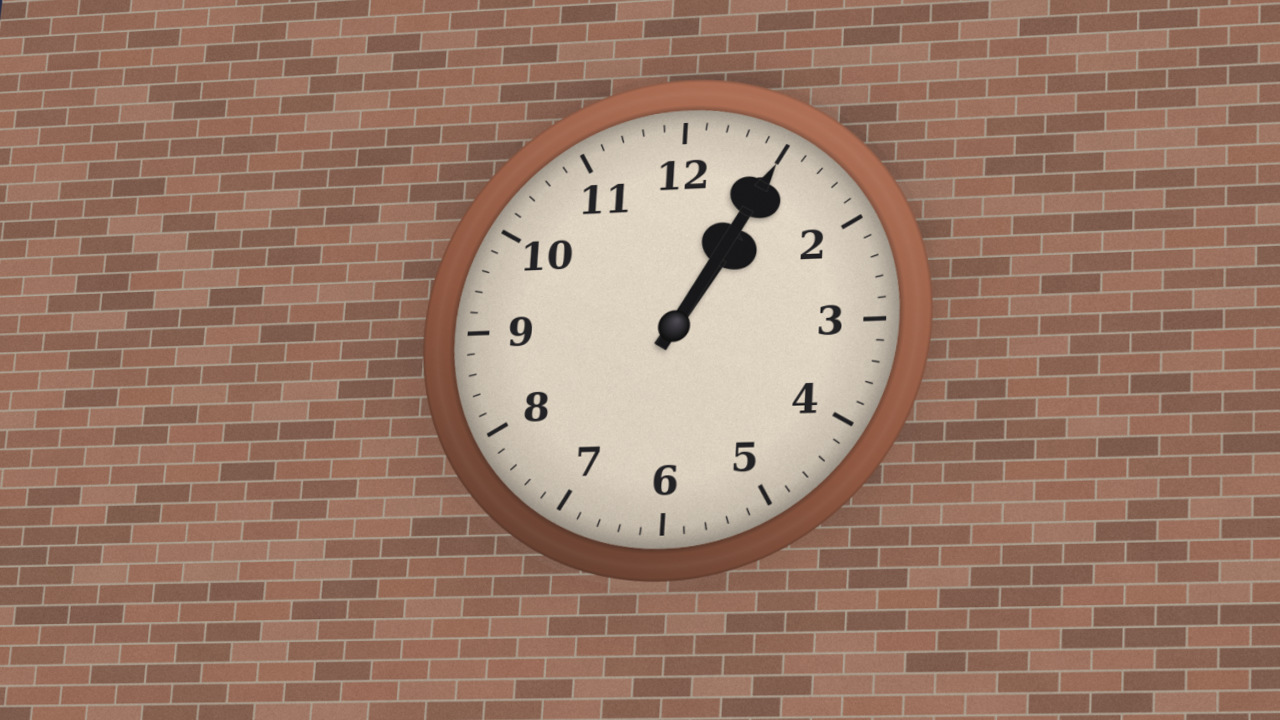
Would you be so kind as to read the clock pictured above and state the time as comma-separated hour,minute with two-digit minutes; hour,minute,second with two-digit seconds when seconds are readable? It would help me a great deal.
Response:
1,05
